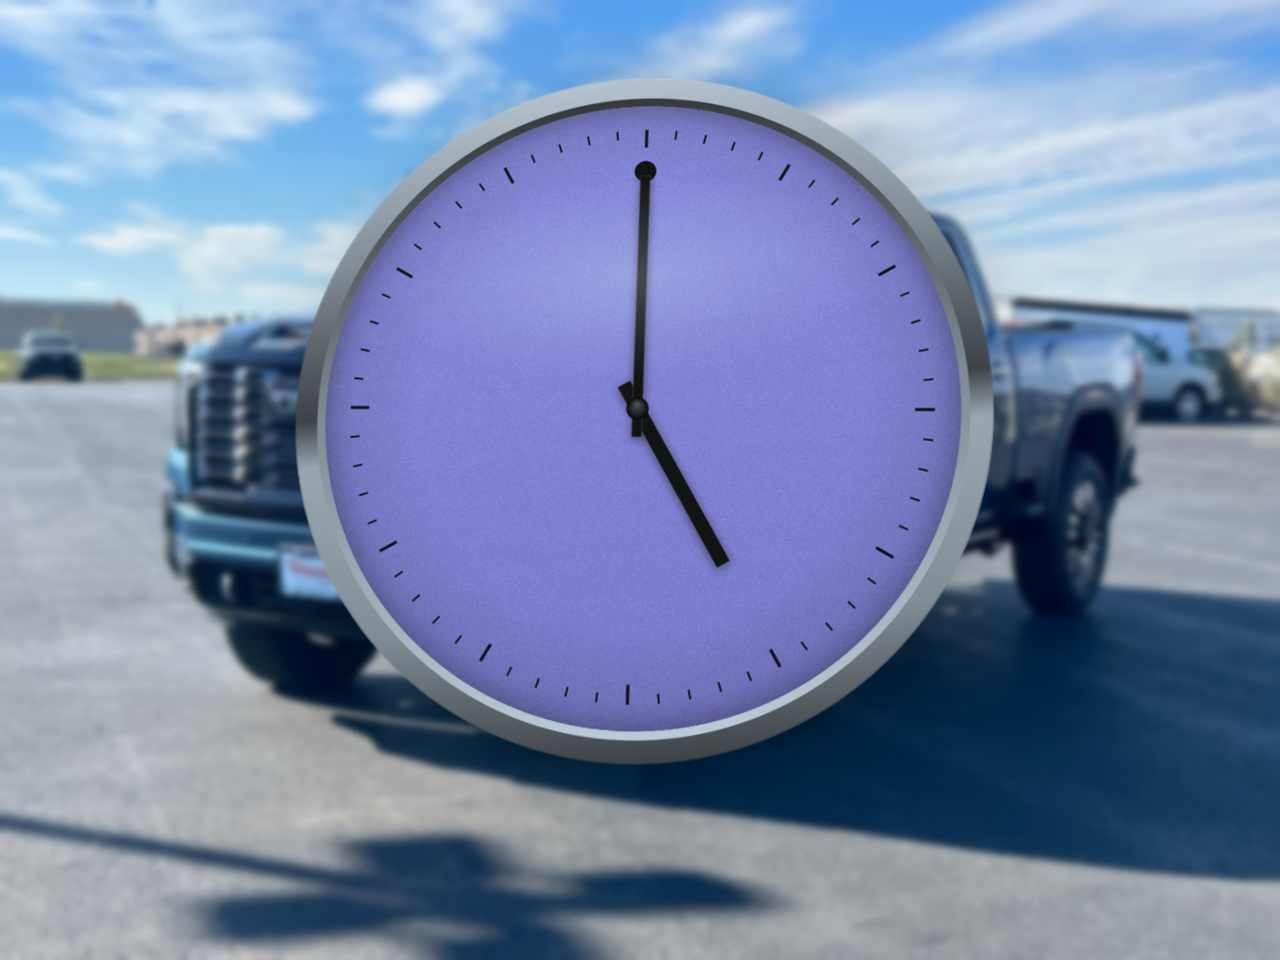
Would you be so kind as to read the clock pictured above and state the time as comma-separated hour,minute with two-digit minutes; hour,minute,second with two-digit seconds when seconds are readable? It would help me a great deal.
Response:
5,00
